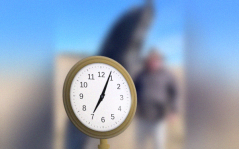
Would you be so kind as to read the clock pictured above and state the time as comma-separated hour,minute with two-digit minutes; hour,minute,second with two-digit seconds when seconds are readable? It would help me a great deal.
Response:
7,04
